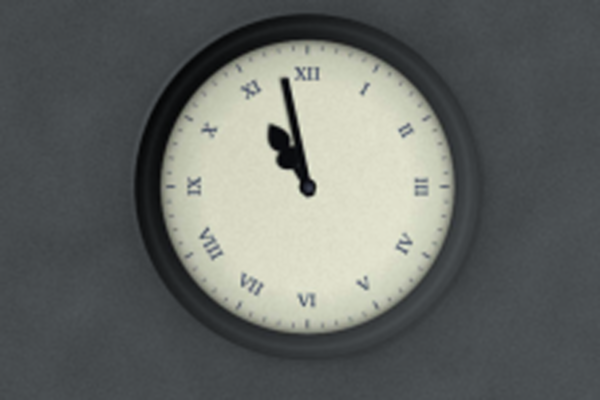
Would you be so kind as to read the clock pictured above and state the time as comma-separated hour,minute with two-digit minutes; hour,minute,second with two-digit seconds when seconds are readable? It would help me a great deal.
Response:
10,58
